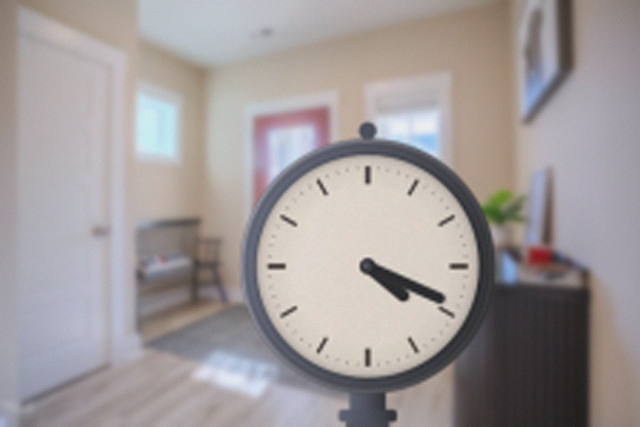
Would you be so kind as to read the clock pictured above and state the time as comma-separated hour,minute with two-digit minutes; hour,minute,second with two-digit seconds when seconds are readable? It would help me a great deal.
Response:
4,19
